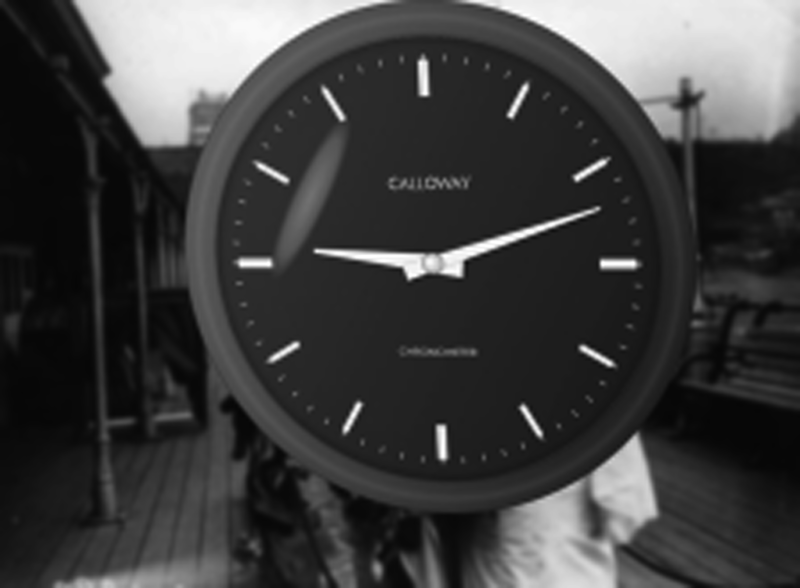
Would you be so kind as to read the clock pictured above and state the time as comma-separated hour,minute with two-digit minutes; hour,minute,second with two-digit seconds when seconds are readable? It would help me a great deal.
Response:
9,12
